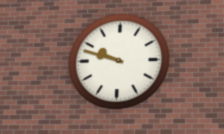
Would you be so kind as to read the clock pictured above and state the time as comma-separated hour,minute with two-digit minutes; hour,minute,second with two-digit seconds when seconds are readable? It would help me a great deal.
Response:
9,48
